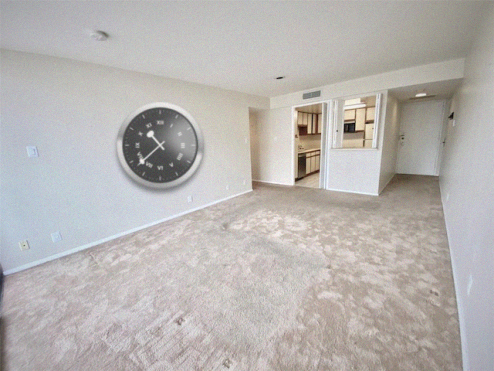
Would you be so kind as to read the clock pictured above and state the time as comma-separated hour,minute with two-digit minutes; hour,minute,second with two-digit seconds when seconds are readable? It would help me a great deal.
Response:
10,38
